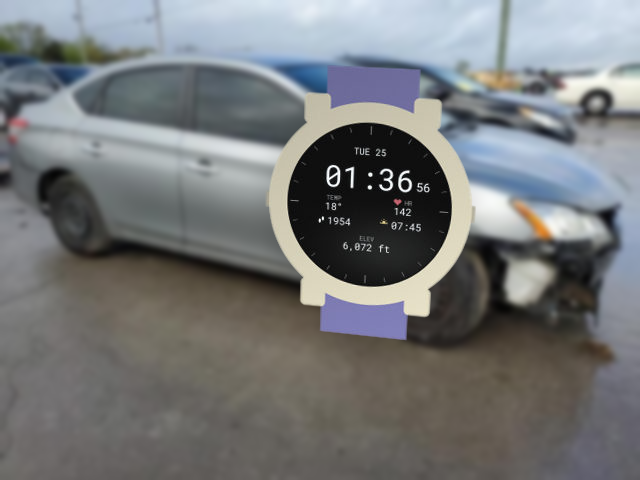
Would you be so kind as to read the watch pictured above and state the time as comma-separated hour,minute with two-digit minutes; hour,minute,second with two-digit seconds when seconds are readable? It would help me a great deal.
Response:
1,36,56
